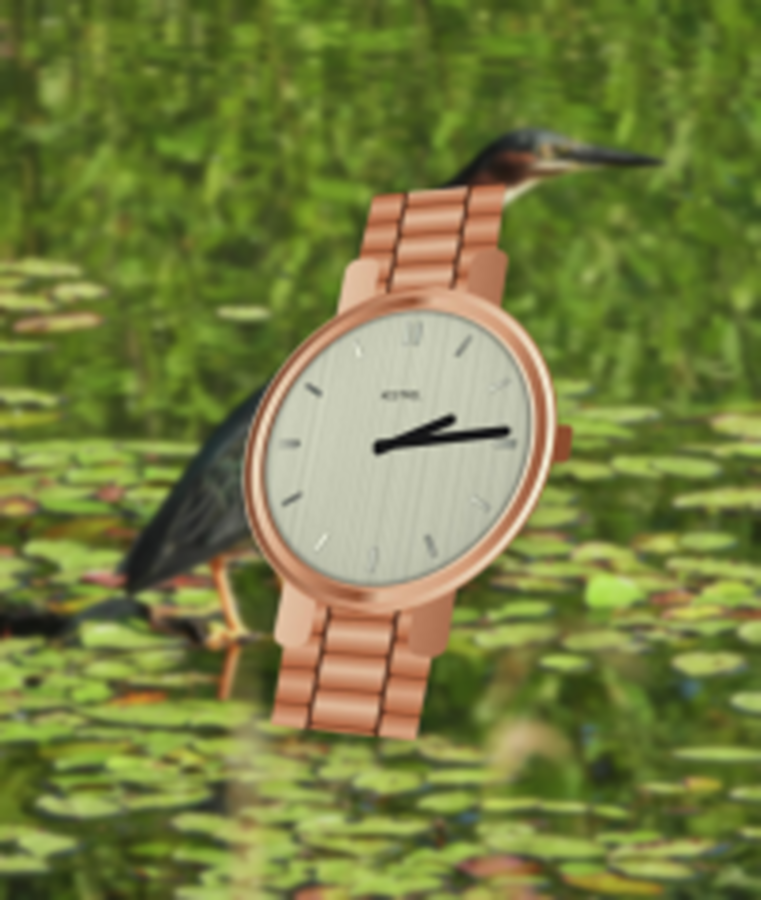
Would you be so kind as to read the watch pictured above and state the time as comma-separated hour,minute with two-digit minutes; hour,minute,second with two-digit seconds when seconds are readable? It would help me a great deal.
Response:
2,14
